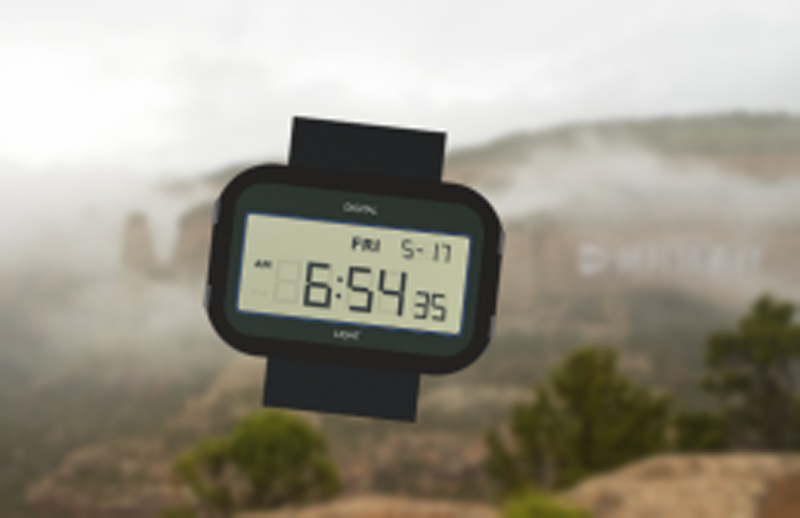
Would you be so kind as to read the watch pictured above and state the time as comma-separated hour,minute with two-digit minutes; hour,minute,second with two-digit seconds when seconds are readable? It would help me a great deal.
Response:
6,54,35
